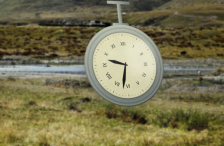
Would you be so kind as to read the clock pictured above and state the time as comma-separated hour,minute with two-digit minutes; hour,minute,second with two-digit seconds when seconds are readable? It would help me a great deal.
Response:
9,32
